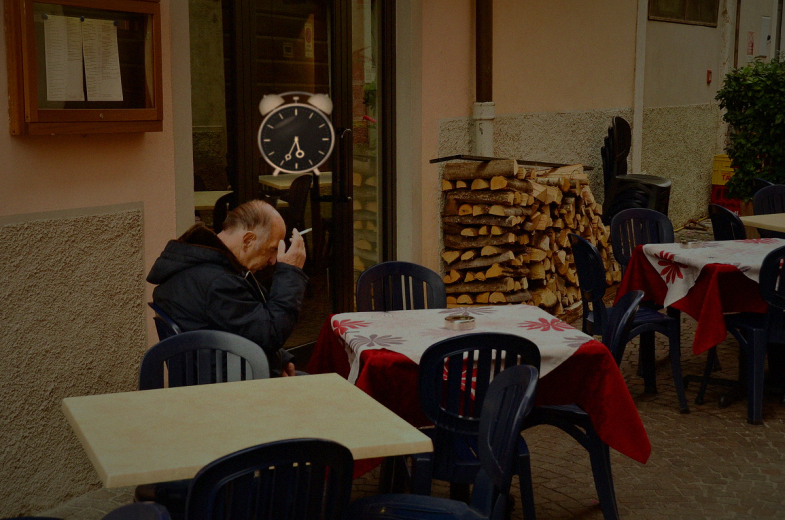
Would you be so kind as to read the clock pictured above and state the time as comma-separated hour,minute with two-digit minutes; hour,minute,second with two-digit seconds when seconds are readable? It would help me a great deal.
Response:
5,34
